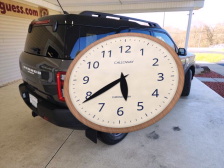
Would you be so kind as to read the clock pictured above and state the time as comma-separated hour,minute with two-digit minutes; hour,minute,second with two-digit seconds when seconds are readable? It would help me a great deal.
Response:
5,39
